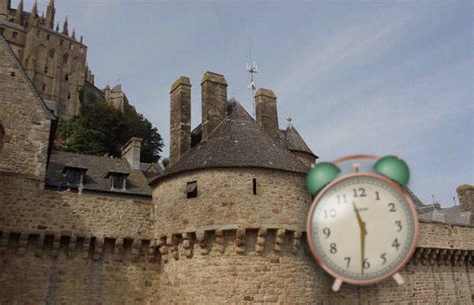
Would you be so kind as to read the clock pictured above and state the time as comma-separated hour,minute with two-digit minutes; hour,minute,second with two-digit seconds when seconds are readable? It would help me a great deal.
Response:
11,31
